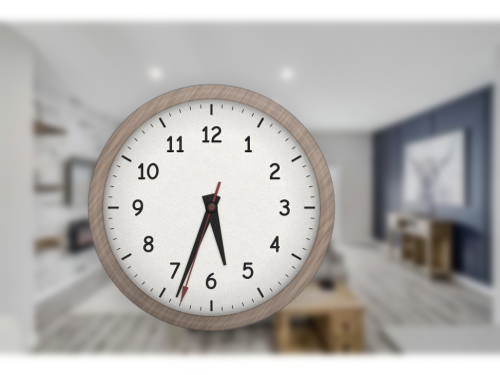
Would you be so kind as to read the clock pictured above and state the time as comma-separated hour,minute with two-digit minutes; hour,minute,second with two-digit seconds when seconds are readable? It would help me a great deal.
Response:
5,33,33
